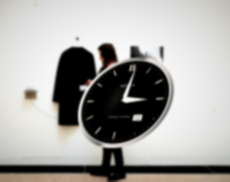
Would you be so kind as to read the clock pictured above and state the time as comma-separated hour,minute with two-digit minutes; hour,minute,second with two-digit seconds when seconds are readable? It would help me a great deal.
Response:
3,01
